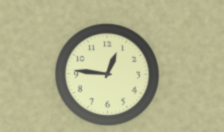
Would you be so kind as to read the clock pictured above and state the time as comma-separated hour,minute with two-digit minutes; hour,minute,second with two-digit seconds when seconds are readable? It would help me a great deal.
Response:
12,46
